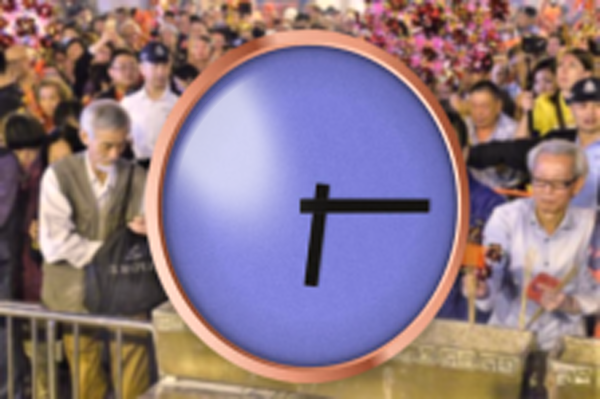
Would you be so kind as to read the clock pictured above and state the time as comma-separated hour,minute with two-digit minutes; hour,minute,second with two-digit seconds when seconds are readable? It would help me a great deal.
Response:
6,15
